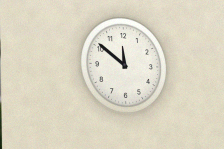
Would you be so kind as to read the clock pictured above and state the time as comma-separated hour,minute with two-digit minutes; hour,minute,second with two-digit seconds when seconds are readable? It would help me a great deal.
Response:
11,51
